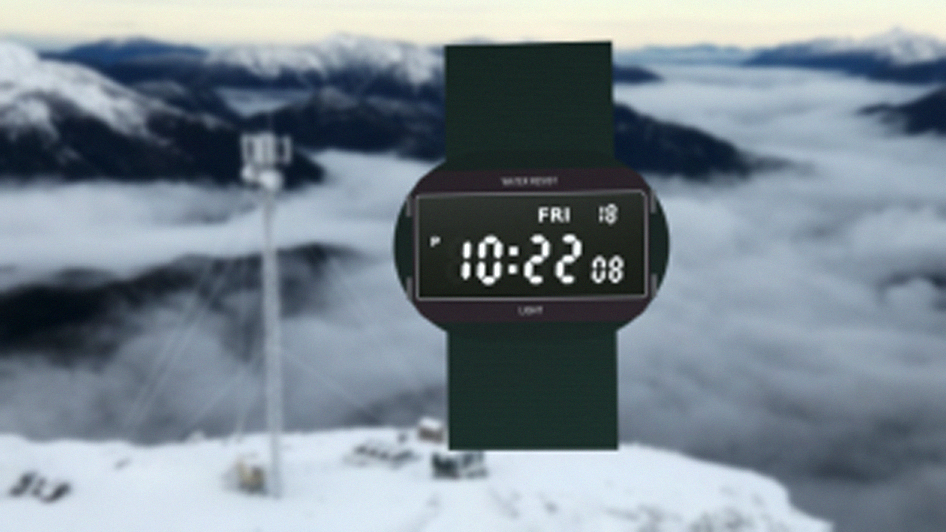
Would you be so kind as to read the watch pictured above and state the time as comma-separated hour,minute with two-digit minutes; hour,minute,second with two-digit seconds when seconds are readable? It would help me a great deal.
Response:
10,22,08
